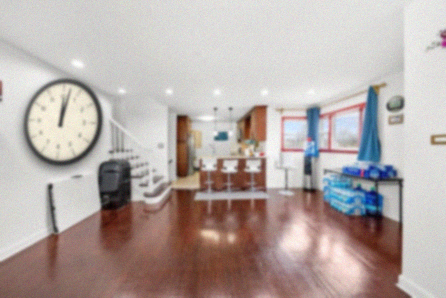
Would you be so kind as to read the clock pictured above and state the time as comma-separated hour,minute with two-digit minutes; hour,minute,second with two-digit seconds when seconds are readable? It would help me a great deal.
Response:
12,02
